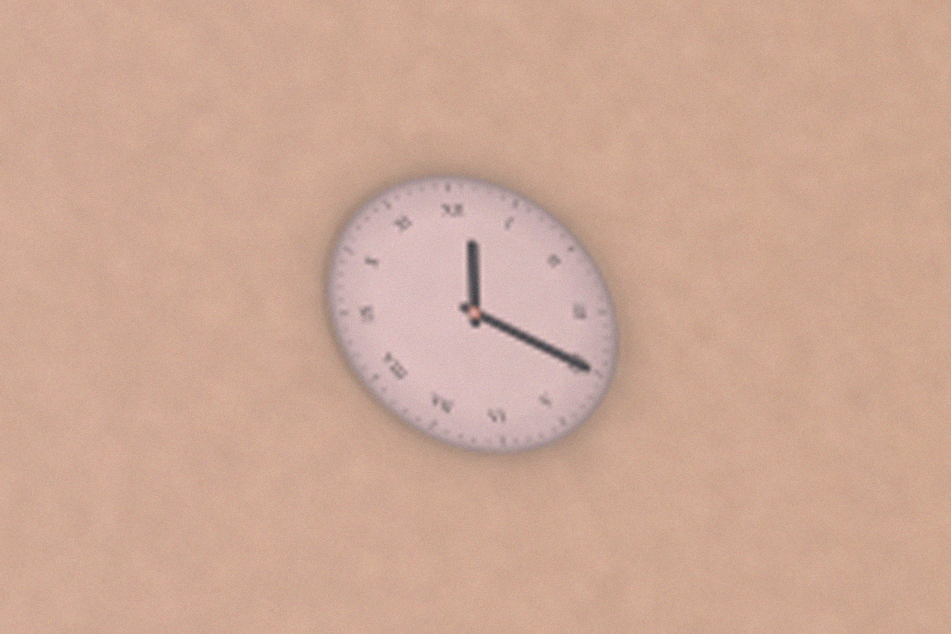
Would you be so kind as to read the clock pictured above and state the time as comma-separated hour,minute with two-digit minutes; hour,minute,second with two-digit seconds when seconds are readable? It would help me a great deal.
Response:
12,20
